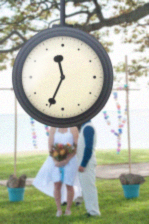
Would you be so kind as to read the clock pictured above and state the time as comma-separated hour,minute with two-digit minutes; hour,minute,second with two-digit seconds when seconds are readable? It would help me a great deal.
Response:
11,34
